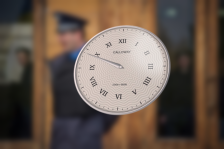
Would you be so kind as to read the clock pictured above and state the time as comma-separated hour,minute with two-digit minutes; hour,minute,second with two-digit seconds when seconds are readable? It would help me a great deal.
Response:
9,49
